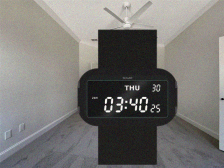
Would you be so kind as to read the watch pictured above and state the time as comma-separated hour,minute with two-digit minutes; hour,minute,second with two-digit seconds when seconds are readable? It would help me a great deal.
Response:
3,40,25
